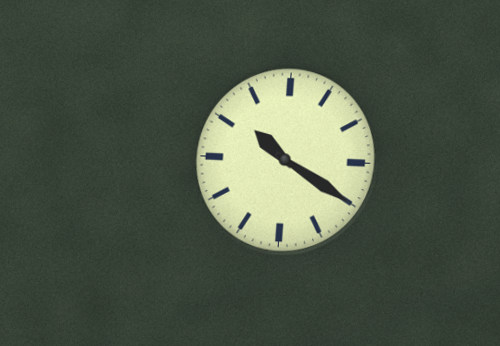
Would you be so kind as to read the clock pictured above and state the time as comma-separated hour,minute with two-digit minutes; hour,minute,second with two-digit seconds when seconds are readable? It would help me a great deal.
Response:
10,20
